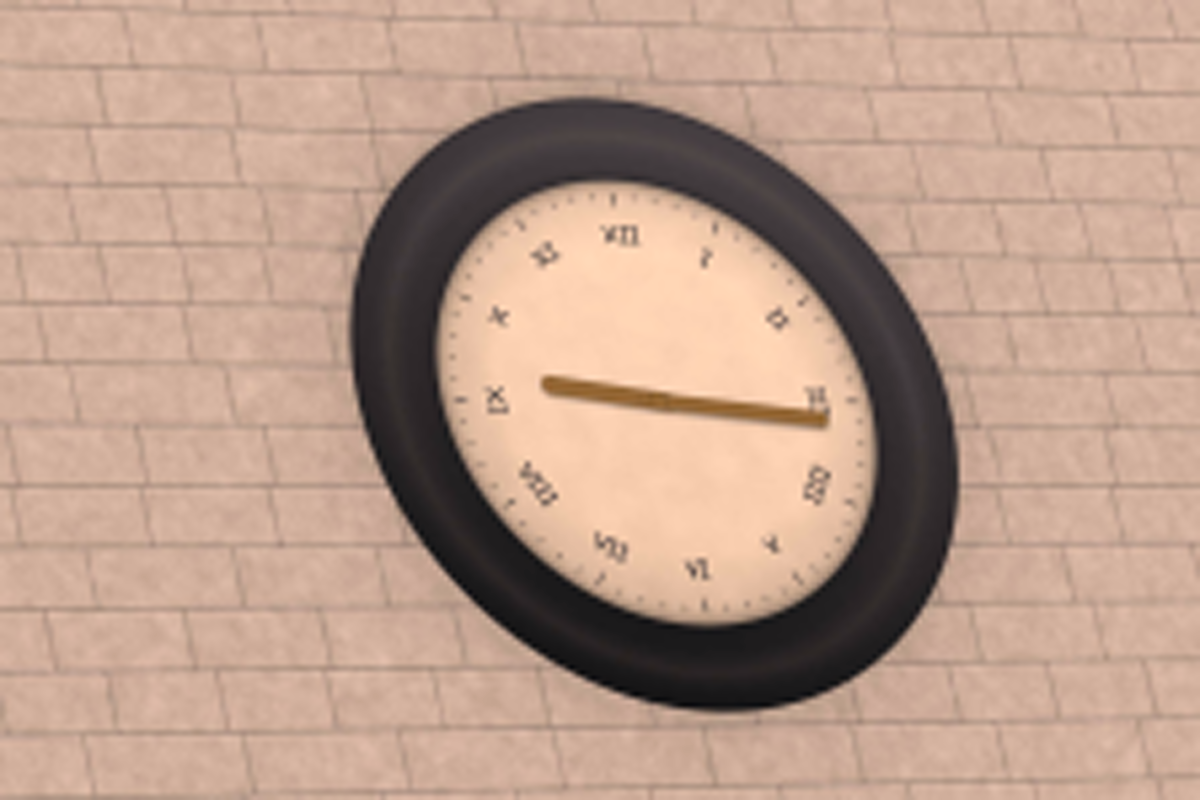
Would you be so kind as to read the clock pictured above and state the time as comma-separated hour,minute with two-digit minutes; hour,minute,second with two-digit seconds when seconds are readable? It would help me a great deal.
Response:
9,16
